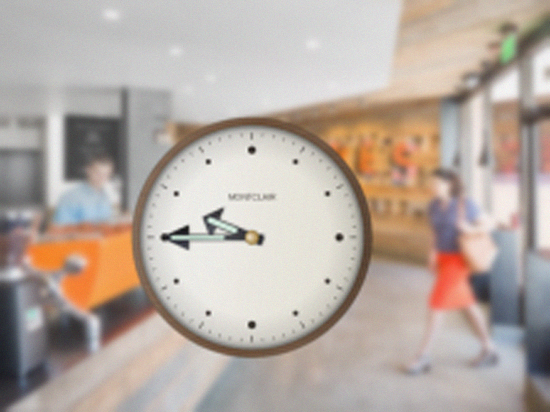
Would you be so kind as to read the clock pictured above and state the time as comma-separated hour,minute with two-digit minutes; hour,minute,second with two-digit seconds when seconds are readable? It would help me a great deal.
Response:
9,45
